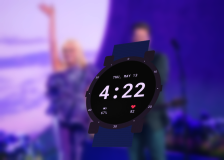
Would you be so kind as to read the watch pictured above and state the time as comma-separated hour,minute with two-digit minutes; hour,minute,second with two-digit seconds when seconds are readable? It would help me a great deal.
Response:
4,22
